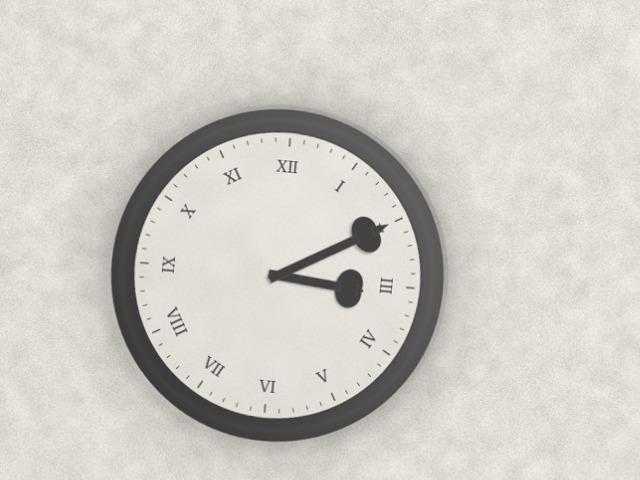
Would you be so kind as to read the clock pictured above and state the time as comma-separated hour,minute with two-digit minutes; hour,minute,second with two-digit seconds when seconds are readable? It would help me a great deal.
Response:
3,10
